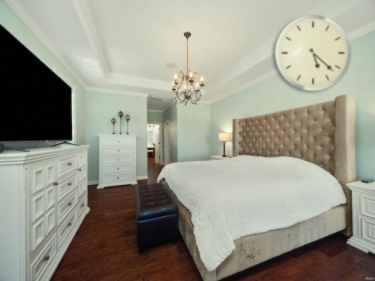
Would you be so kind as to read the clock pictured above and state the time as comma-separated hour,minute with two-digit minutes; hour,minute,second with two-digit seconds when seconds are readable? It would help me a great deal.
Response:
5,22
